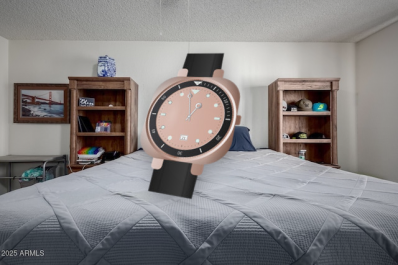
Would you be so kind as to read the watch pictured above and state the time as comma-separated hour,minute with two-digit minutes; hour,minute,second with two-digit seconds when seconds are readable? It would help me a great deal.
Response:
12,58
